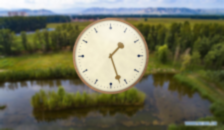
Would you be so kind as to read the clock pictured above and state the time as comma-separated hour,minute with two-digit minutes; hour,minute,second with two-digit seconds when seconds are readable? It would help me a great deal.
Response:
1,27
